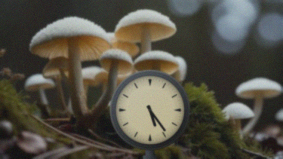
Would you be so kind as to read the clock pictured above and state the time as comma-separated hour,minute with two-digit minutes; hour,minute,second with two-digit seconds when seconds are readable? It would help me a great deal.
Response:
5,24
